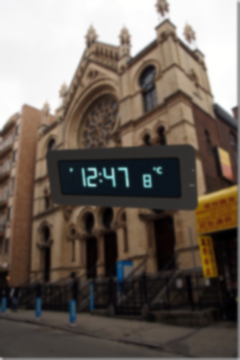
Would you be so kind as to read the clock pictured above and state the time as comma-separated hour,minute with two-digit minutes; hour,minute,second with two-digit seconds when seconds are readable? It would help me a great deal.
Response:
12,47
